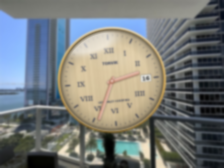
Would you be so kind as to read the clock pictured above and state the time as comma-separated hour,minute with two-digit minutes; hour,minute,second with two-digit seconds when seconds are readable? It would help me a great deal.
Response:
2,34
